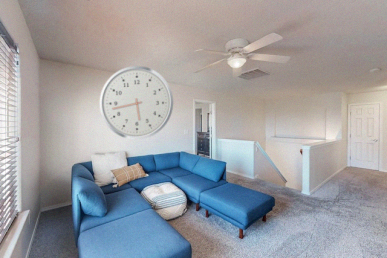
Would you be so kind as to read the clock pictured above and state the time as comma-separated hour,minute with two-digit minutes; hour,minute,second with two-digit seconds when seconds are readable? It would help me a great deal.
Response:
5,43
